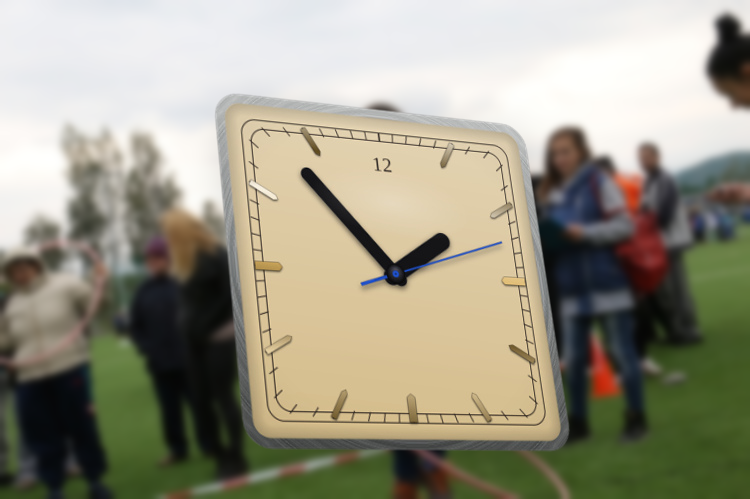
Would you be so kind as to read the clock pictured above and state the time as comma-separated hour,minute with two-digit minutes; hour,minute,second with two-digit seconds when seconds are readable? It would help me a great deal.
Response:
1,53,12
